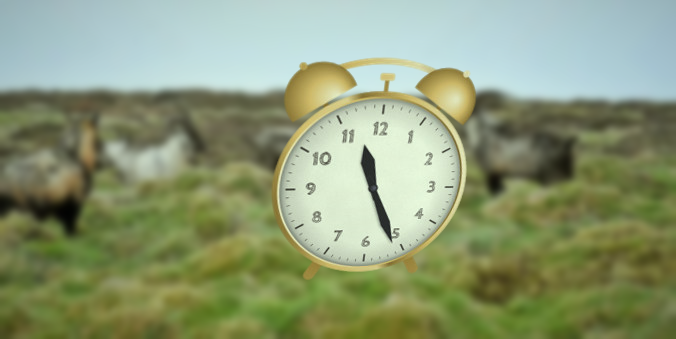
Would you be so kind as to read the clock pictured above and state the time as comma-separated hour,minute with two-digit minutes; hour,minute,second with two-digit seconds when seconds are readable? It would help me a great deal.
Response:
11,26
